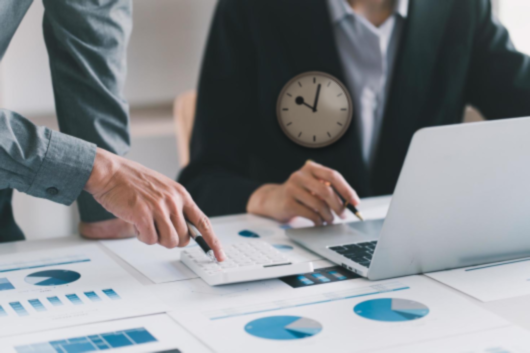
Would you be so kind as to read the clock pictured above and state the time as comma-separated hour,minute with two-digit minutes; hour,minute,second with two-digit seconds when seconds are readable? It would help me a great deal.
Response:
10,02
